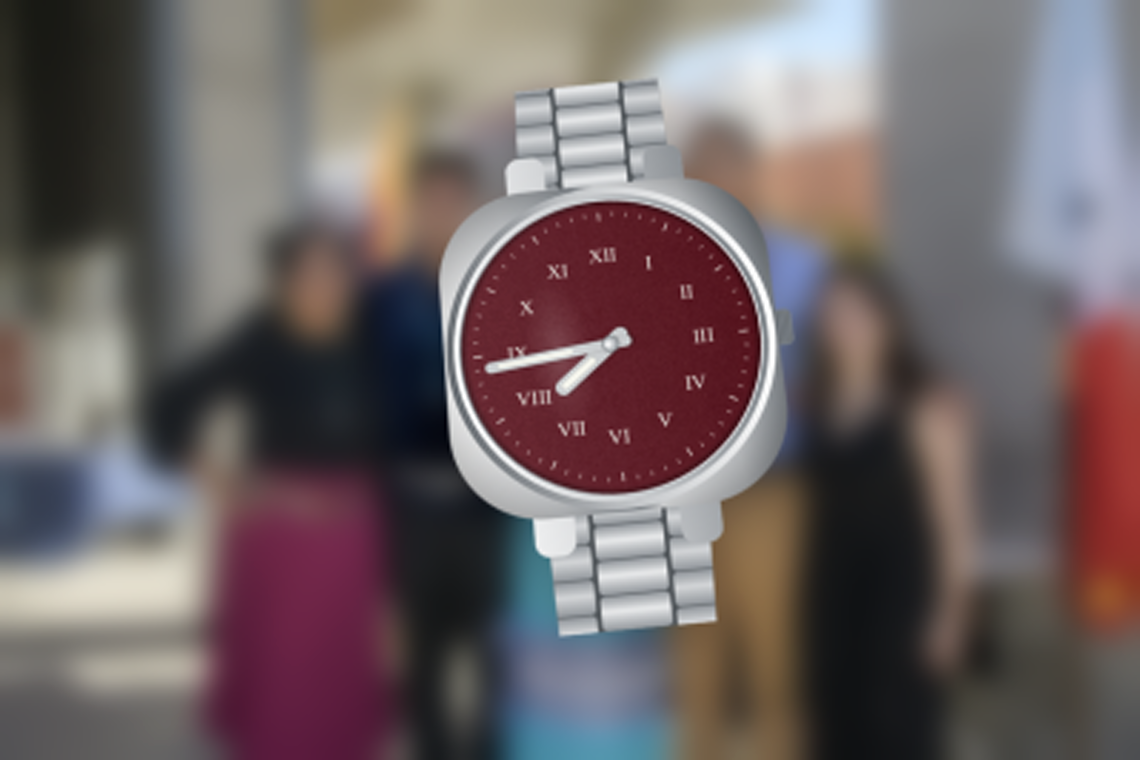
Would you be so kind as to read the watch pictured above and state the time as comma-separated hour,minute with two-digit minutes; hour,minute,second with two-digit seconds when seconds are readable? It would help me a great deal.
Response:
7,44
